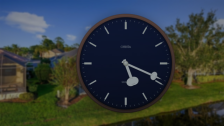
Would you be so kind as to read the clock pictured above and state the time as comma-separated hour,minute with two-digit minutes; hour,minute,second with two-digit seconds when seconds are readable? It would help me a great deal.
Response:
5,19
